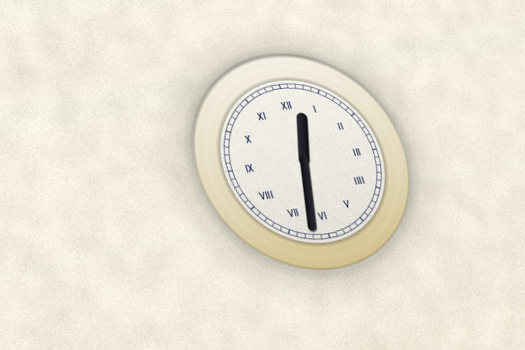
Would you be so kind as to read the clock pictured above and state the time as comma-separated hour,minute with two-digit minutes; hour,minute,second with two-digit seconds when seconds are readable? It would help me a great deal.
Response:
12,32
